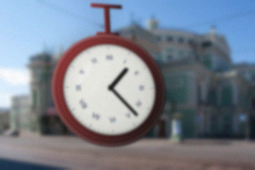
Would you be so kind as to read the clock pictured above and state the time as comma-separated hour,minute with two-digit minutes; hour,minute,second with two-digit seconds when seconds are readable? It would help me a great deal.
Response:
1,23
